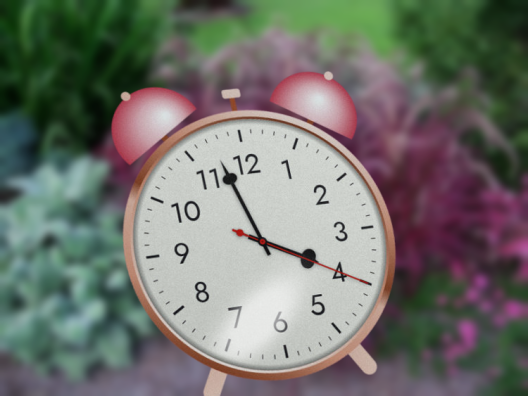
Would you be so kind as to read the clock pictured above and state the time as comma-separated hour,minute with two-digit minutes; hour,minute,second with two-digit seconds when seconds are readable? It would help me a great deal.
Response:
3,57,20
